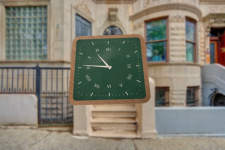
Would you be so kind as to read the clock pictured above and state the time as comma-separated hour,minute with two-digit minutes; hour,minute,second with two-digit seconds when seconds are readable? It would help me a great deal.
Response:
10,46
